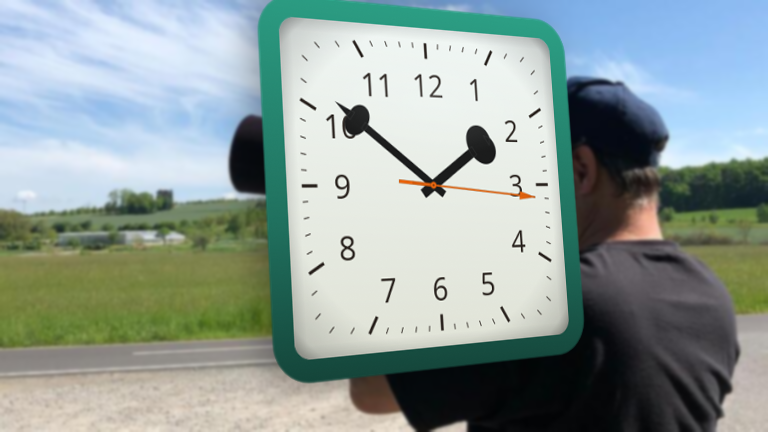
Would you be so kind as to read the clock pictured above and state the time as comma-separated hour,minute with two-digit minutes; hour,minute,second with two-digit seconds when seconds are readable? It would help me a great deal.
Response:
1,51,16
